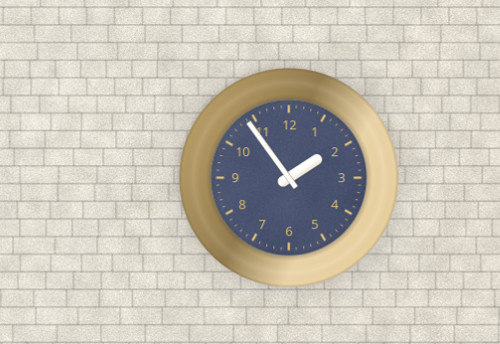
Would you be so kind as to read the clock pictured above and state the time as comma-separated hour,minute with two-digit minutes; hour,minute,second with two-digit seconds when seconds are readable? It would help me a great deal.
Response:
1,54
